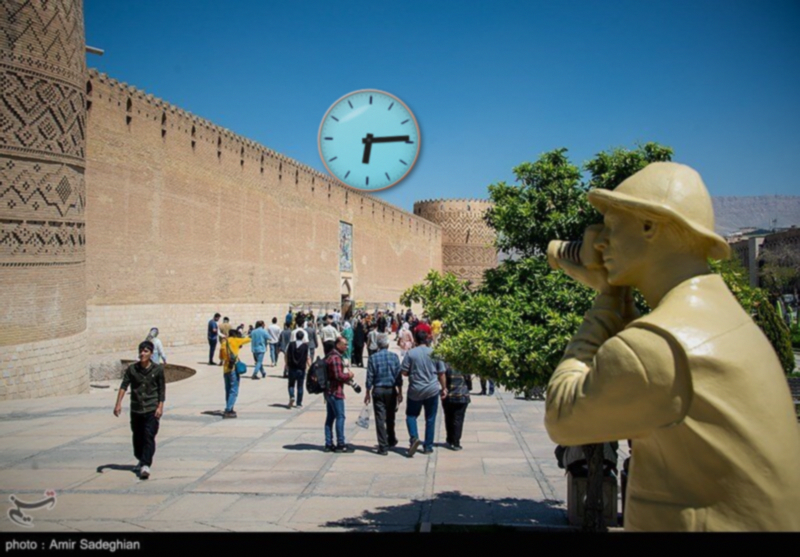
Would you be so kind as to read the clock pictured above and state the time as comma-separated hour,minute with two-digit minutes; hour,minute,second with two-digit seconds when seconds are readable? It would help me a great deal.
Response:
6,14
